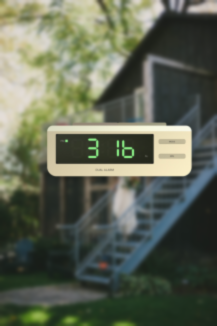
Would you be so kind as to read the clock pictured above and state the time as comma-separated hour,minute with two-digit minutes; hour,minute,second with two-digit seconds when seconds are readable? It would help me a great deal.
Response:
3,16
